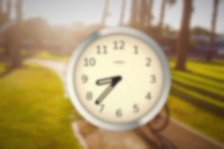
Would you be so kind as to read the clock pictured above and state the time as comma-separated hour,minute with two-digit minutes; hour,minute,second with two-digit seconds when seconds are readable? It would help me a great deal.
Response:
8,37
